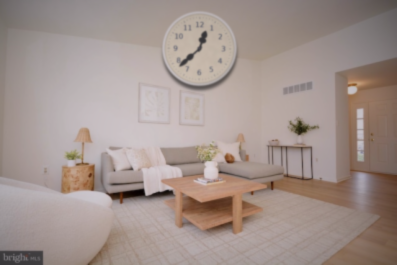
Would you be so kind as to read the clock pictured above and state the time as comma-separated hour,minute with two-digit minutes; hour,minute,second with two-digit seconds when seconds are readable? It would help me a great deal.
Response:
12,38
